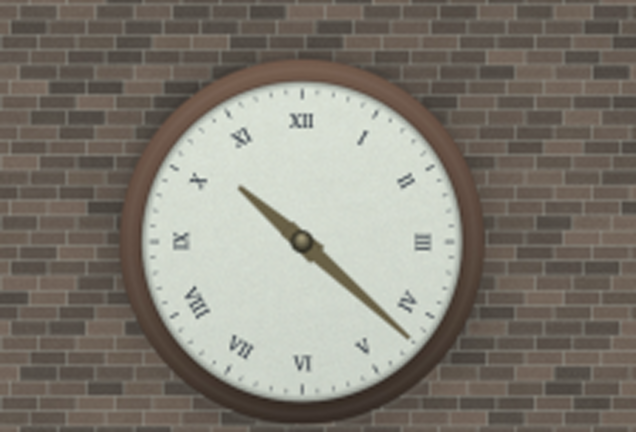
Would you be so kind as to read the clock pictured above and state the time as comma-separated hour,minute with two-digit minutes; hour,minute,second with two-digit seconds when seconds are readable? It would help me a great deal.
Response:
10,22
